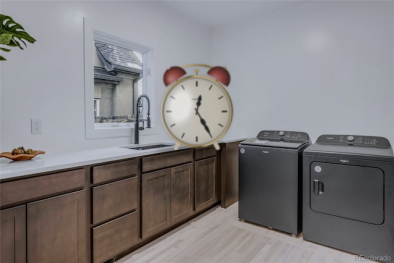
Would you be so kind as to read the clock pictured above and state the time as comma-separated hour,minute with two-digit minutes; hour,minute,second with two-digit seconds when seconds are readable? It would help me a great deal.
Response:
12,25
